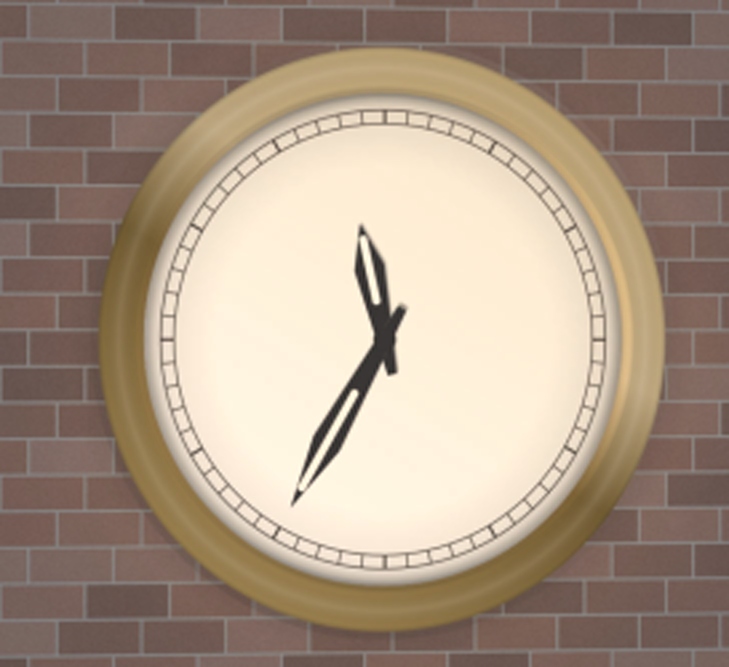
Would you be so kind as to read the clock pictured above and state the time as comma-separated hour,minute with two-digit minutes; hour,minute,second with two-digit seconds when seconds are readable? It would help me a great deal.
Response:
11,35
